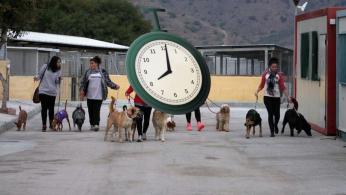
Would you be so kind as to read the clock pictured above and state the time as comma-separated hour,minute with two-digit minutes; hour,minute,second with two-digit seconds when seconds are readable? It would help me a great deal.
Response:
8,01
